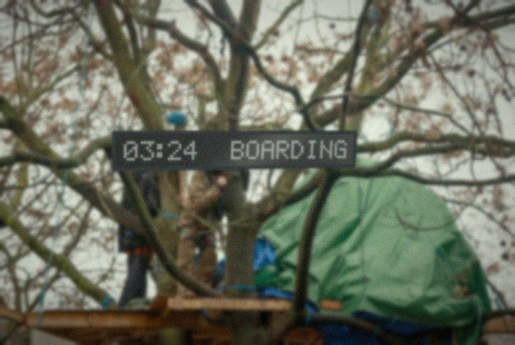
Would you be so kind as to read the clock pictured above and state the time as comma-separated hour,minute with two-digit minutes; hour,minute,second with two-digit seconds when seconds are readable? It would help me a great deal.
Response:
3,24
